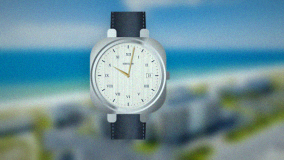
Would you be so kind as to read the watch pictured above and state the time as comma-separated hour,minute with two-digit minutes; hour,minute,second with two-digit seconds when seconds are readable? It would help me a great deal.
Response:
10,02
